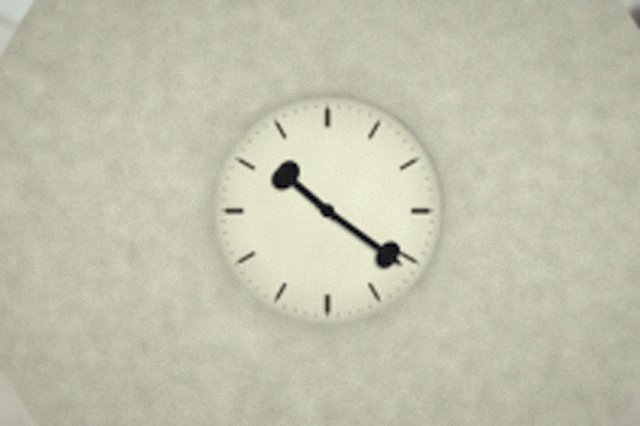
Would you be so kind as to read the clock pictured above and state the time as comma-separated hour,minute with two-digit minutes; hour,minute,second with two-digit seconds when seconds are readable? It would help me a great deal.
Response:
10,21
